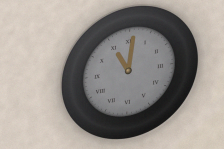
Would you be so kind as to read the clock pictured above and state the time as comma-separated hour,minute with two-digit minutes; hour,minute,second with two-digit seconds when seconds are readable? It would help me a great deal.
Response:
11,01
